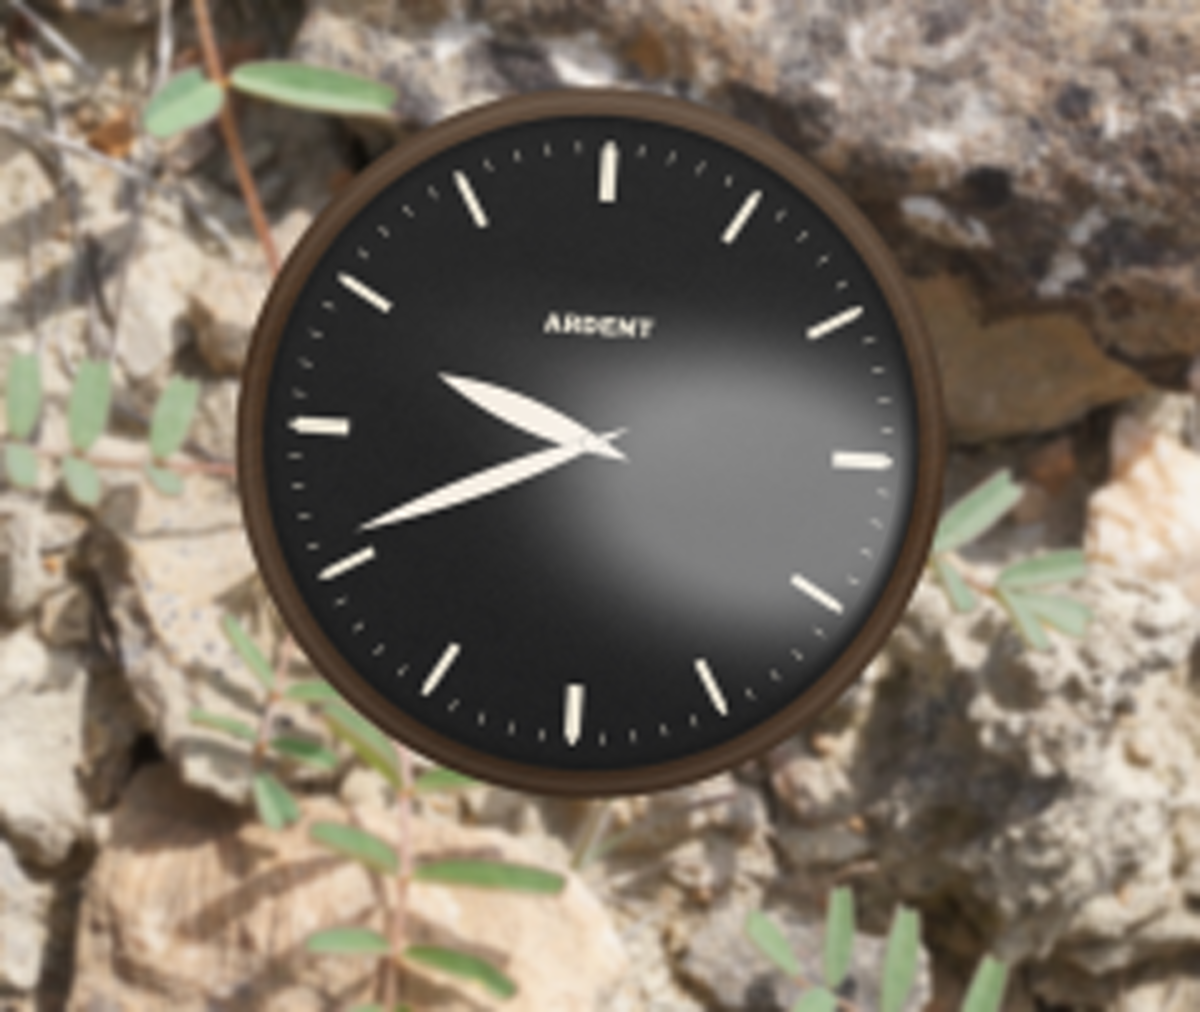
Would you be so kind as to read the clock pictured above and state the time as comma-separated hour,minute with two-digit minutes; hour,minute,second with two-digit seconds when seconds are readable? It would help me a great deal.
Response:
9,41
